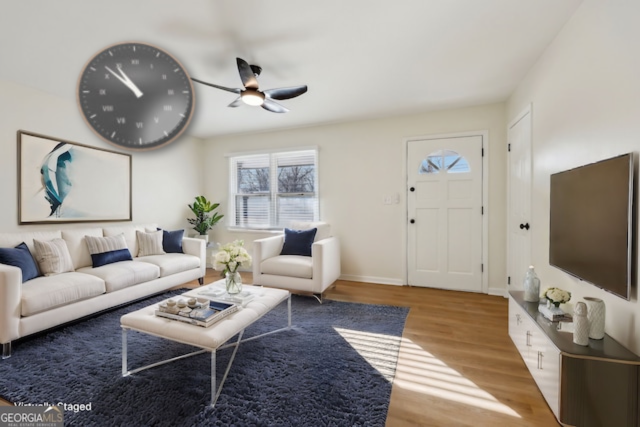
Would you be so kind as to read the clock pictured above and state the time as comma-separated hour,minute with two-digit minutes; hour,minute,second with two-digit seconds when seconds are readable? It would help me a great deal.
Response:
10,52
